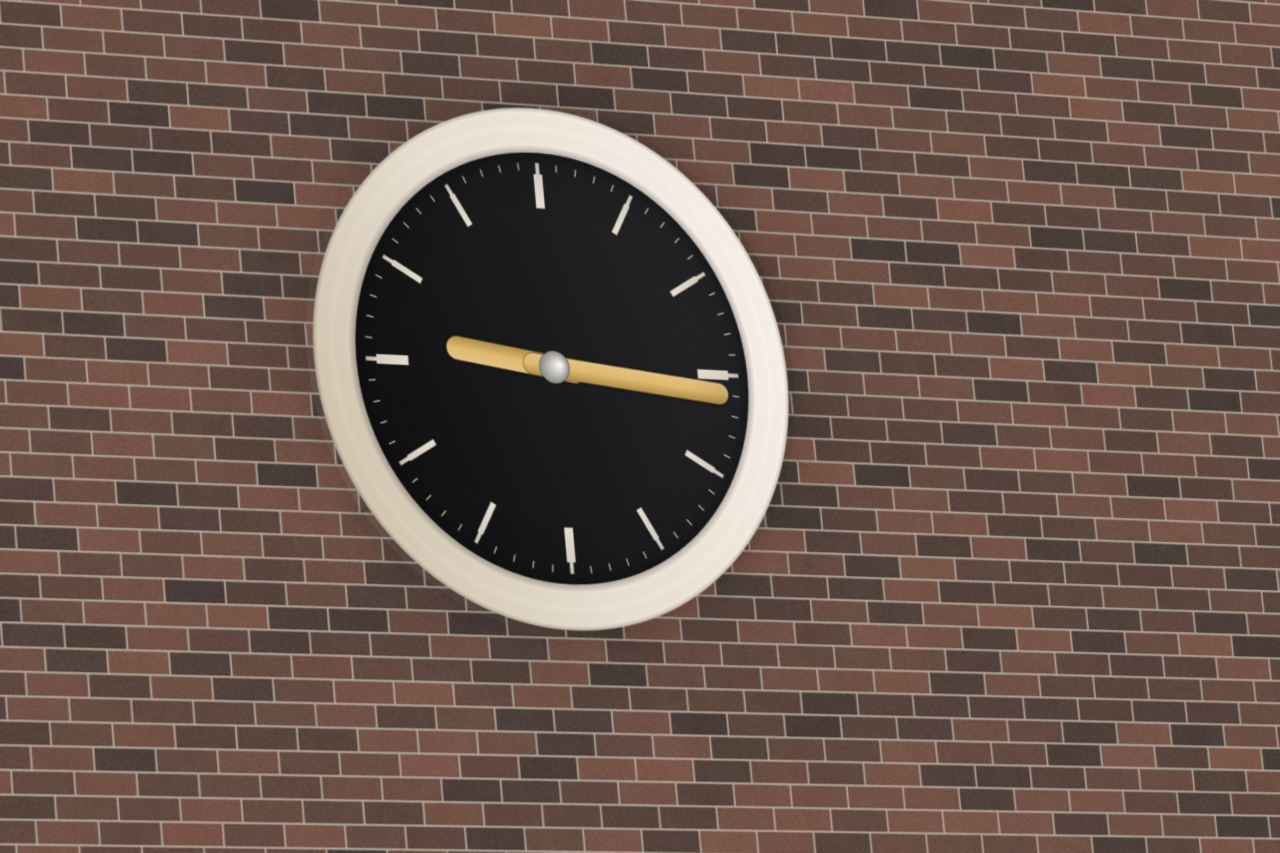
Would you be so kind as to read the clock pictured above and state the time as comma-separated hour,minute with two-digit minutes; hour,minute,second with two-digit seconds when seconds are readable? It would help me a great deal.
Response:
9,16
